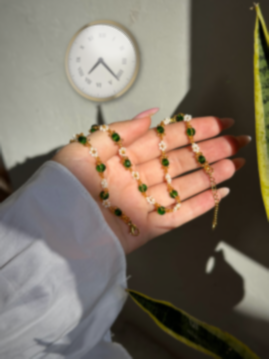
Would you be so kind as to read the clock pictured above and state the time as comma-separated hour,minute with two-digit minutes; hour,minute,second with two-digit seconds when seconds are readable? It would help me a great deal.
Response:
7,22
